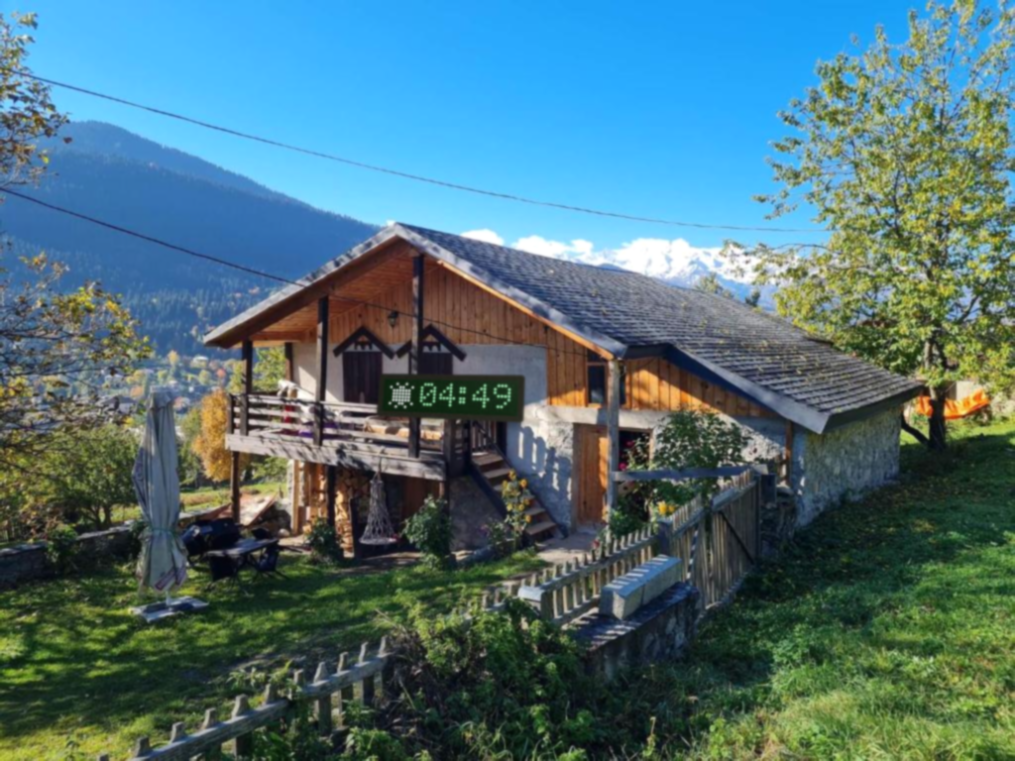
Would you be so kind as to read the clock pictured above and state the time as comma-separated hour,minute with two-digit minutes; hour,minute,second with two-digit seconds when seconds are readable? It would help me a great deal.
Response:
4,49
